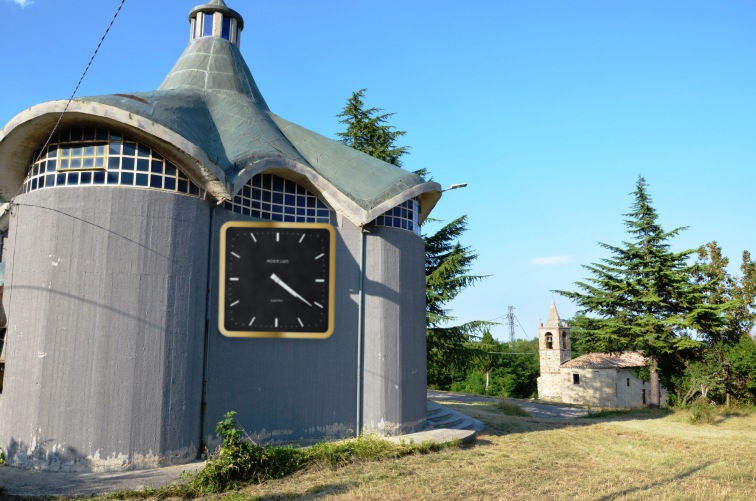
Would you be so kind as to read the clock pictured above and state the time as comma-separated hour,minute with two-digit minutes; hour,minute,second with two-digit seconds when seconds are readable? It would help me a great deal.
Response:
4,21
